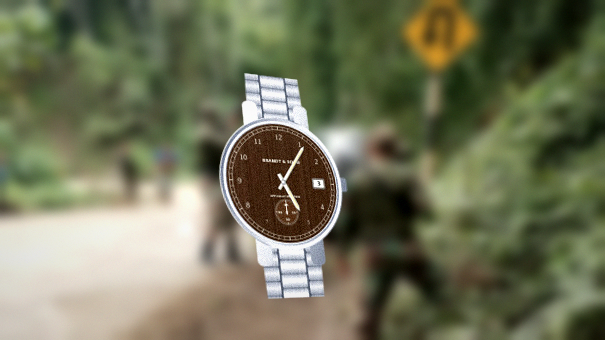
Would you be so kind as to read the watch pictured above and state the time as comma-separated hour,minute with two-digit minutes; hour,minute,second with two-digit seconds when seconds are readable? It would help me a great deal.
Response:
5,06
